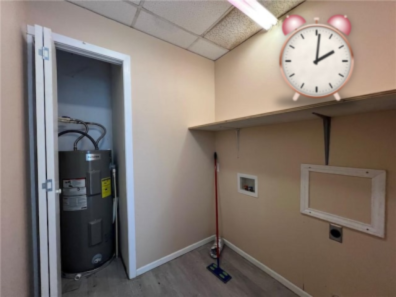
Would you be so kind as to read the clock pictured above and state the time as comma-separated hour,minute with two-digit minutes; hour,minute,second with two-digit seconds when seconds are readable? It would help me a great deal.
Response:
2,01
